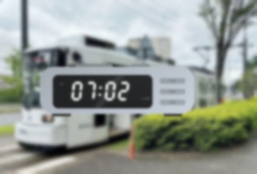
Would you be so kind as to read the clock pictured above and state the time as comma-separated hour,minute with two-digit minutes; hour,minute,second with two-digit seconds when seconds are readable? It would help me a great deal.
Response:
7,02
